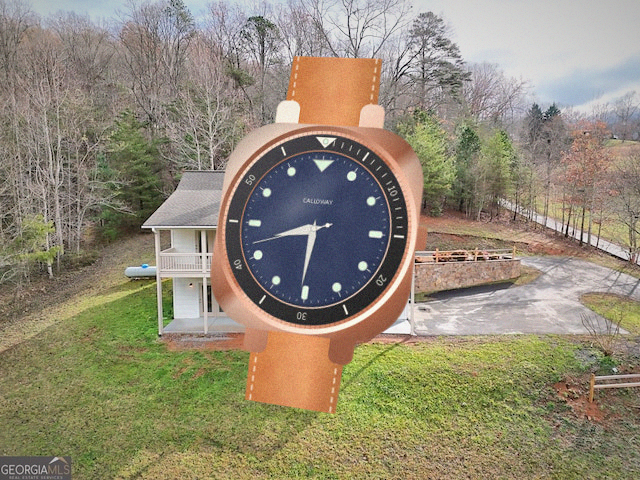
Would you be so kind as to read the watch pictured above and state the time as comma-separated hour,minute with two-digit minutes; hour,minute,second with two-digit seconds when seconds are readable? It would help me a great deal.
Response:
8,30,42
